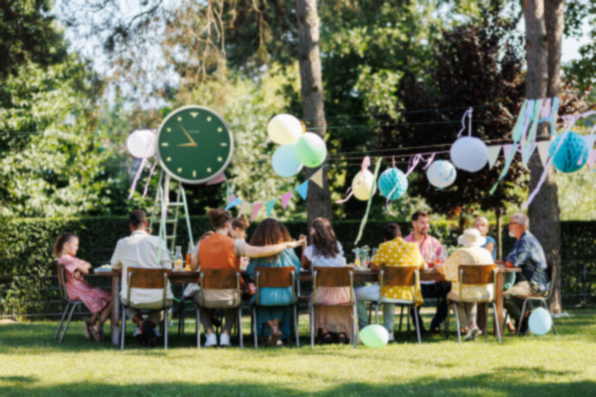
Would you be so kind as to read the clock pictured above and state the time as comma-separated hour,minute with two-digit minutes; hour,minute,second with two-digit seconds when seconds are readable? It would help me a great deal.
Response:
8,54
